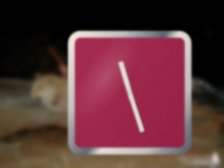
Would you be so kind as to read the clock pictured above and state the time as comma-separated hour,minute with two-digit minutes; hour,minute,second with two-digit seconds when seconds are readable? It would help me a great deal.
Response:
11,27
